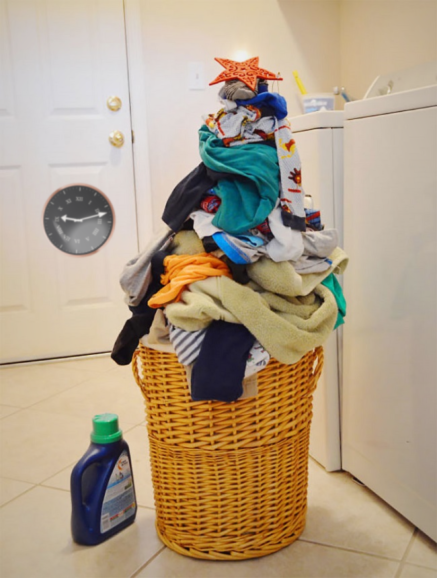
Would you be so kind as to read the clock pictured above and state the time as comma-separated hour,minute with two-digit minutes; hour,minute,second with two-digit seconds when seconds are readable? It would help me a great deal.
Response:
9,12
